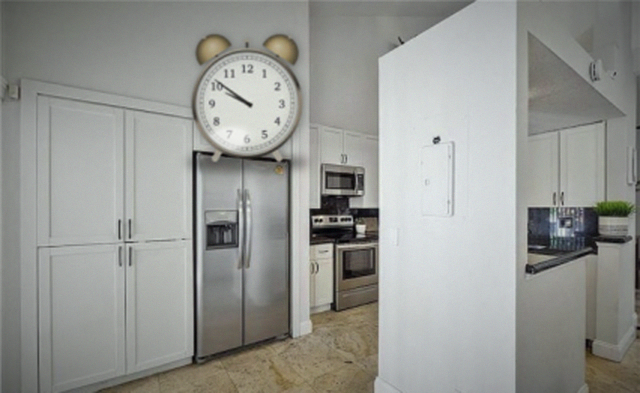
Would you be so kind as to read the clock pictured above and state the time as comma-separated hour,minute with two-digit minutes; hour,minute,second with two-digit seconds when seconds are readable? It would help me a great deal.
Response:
9,51
